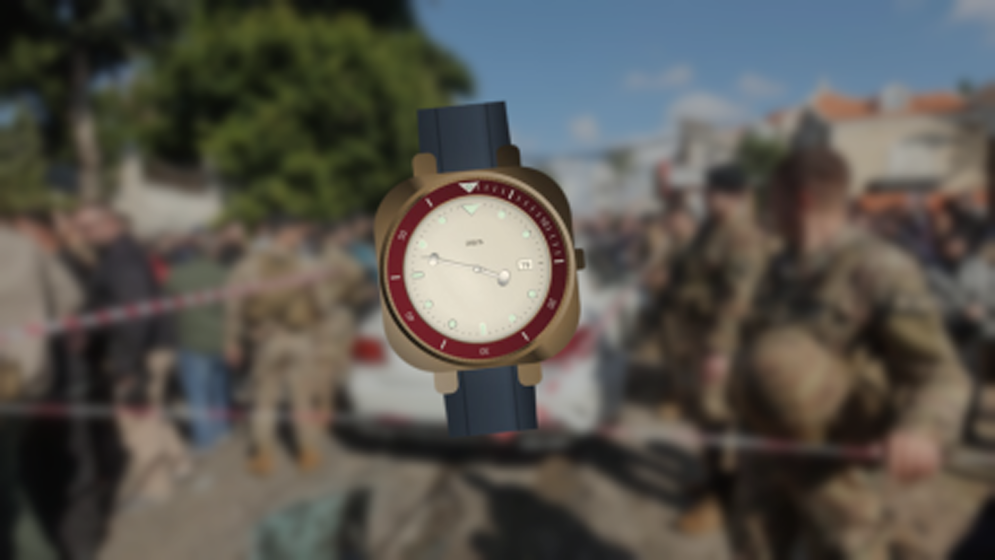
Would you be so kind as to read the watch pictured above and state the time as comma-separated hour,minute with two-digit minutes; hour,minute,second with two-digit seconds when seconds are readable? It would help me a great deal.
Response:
3,48
